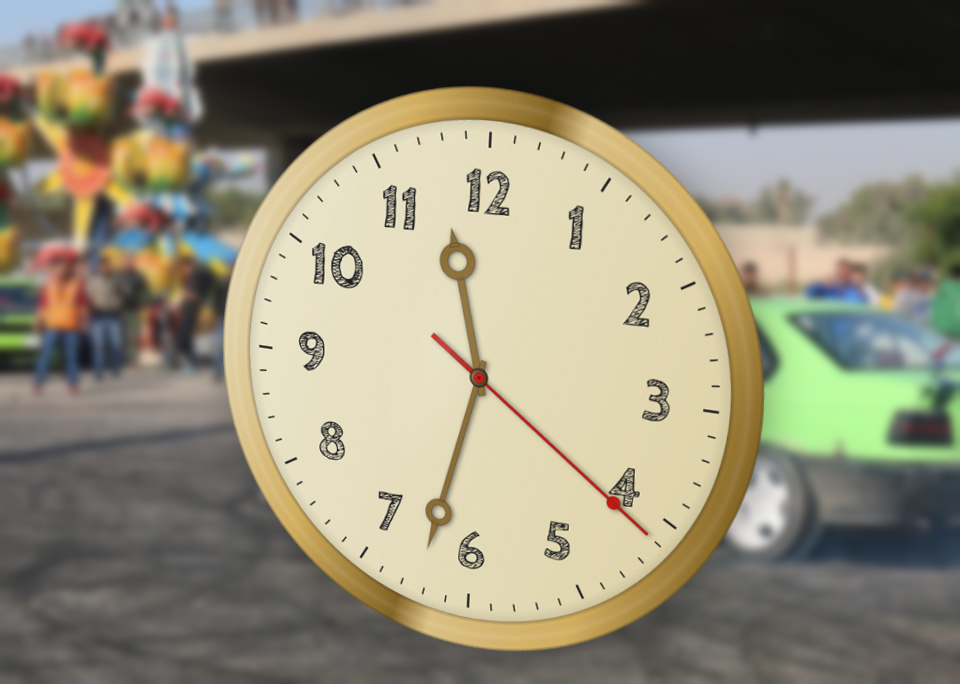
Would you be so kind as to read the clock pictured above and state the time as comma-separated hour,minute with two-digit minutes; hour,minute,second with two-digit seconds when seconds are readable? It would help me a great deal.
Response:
11,32,21
